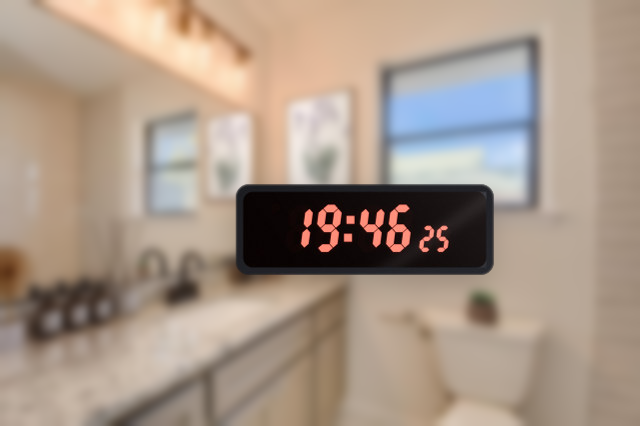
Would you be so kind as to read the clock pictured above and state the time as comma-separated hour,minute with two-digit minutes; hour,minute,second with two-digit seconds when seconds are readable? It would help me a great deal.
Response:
19,46,25
